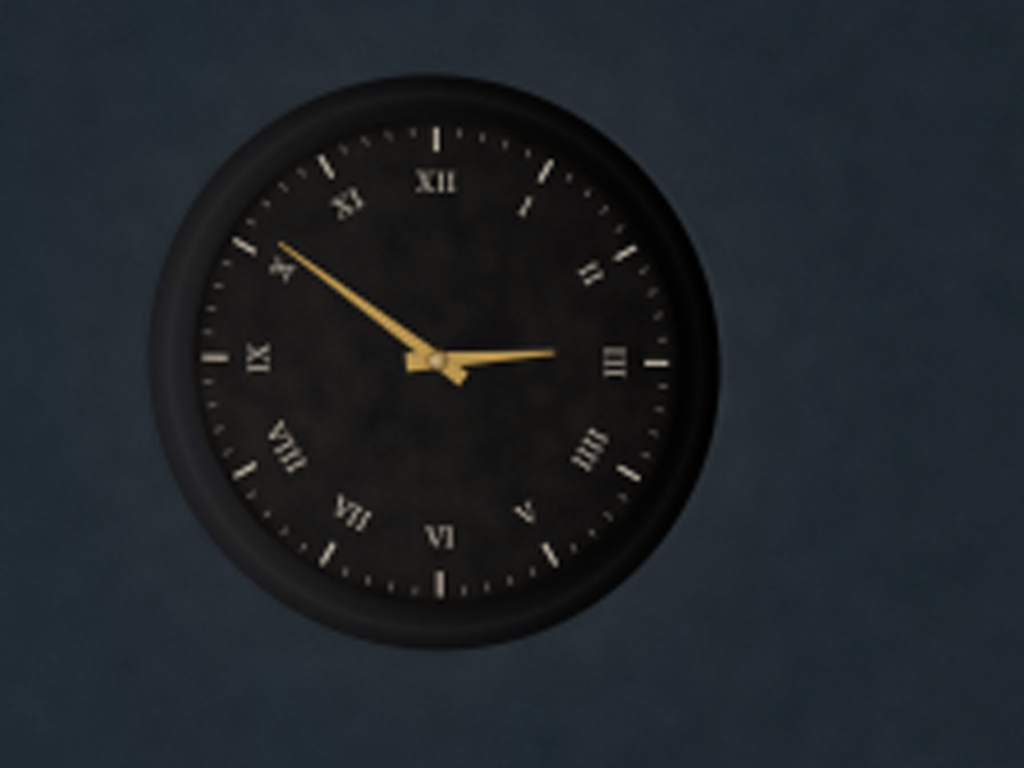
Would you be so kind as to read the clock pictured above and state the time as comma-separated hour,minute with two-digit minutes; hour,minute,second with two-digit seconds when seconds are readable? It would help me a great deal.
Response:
2,51
